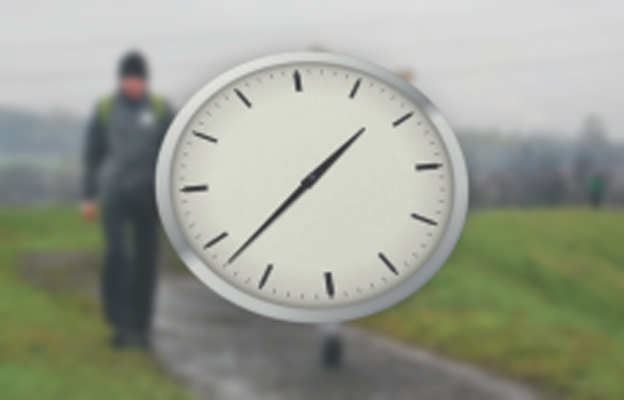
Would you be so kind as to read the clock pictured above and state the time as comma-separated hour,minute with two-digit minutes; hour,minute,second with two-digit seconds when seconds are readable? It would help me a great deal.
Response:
1,38
